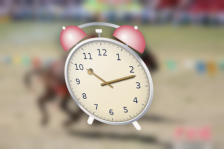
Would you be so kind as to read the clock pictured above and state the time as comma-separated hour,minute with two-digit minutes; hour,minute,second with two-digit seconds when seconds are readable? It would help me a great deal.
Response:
10,12
